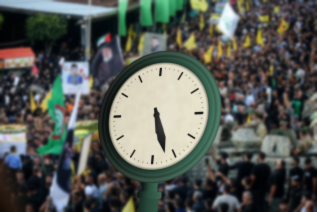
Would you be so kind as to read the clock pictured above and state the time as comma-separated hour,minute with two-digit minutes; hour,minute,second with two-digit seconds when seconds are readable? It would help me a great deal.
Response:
5,27
